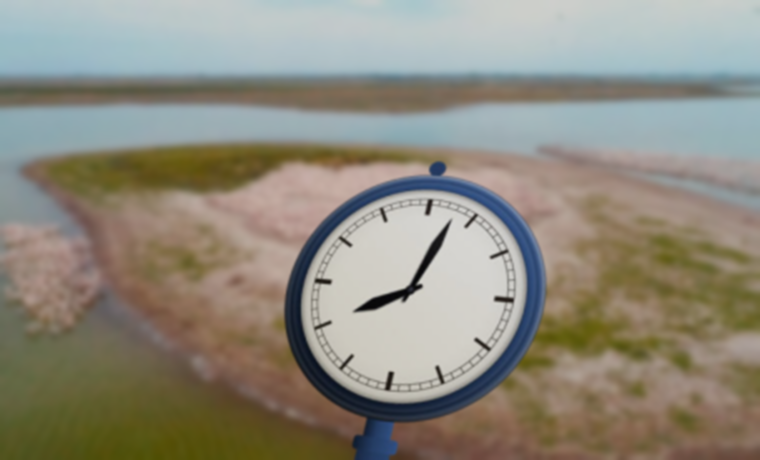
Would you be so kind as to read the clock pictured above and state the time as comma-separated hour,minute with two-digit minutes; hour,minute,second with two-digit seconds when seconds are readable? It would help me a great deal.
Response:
8,03
